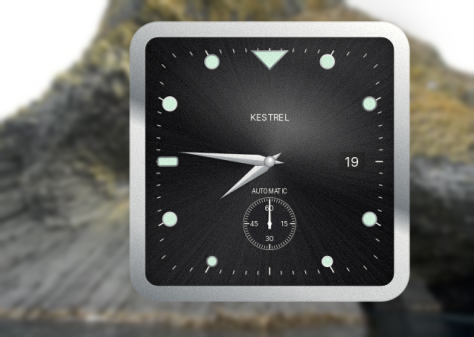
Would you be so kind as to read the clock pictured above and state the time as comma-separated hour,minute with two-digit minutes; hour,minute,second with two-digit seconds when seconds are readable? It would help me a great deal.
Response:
7,46
